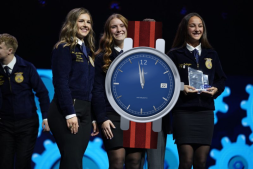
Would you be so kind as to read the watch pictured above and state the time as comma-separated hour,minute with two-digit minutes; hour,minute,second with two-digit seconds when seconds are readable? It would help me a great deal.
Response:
11,58
